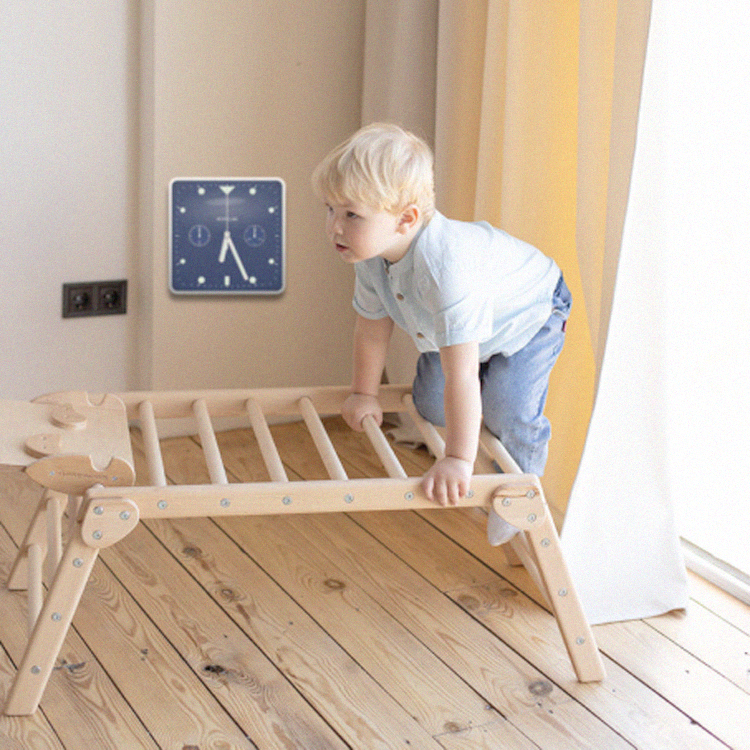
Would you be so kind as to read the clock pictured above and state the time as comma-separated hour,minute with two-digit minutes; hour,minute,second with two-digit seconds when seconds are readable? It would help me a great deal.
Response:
6,26
